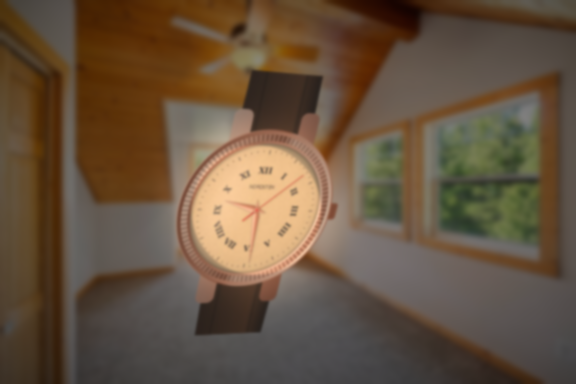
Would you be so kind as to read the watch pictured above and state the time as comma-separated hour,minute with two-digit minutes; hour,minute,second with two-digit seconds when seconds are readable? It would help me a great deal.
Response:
9,29,08
